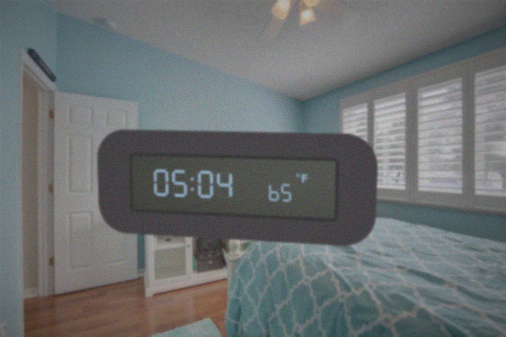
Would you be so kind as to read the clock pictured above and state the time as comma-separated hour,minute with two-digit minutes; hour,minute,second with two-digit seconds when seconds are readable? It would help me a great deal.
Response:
5,04
